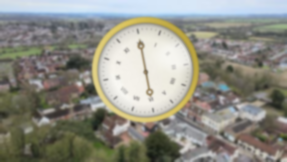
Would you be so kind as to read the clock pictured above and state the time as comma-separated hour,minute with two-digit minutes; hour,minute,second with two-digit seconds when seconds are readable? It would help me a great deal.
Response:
6,00
